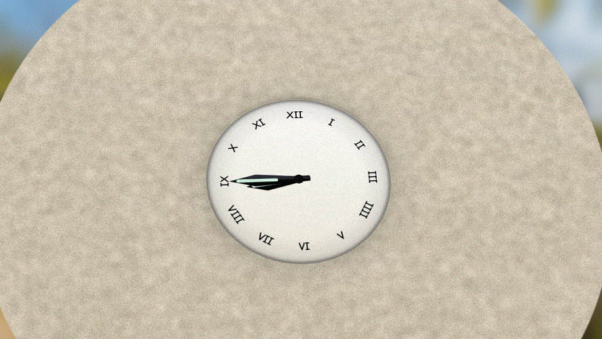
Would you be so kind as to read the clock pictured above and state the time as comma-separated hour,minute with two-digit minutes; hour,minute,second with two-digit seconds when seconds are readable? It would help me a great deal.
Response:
8,45
